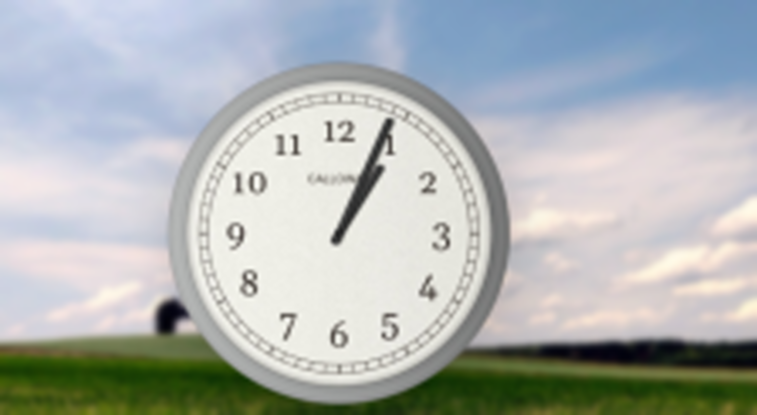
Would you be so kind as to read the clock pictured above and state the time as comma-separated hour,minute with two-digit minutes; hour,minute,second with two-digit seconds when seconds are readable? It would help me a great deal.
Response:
1,04
